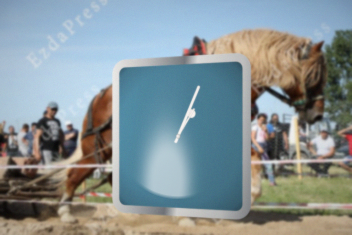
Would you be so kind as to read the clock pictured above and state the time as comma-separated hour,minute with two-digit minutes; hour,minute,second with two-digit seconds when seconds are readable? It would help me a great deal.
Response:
1,04
